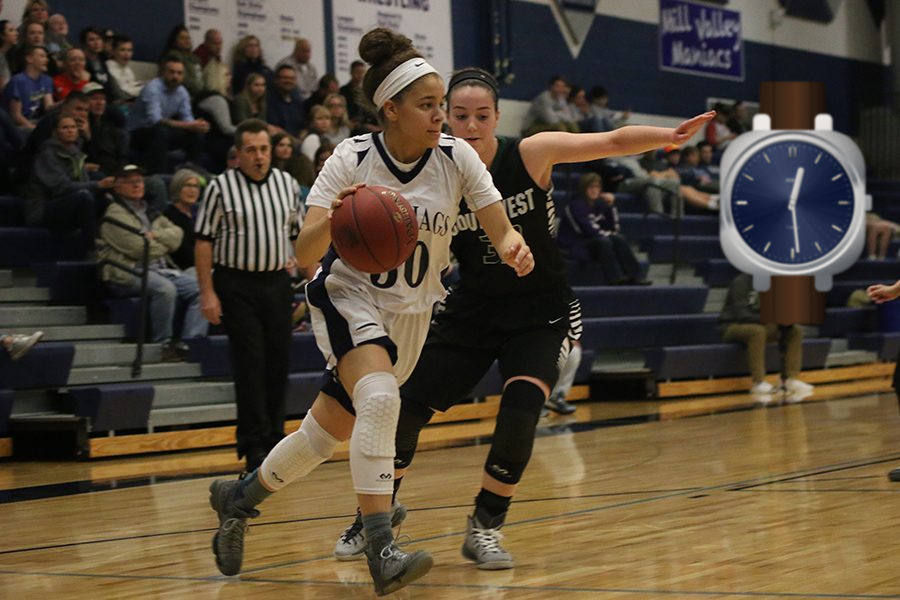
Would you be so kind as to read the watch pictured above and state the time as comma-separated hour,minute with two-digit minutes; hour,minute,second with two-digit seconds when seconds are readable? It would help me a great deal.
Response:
12,29
